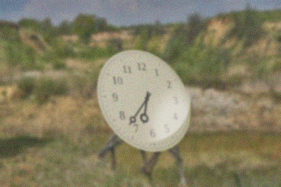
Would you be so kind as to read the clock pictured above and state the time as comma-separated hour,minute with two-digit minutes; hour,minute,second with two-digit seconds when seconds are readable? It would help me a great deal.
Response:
6,37
